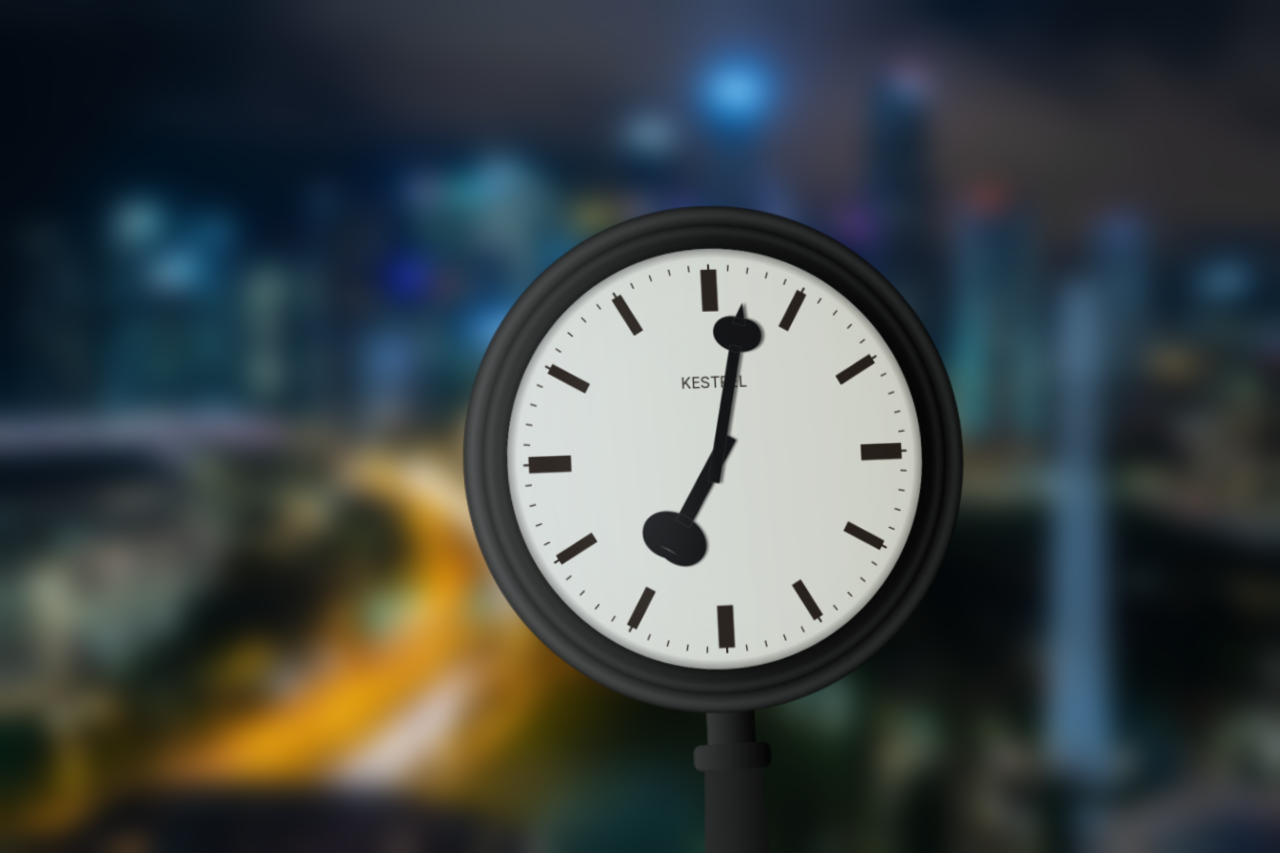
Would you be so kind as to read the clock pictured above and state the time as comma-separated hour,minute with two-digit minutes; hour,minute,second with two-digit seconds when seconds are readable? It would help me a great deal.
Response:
7,02
